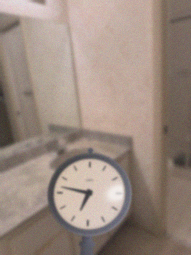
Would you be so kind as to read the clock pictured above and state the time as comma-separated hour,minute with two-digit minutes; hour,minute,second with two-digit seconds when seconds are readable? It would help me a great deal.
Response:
6,47
